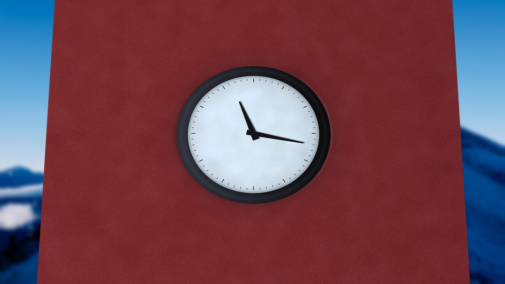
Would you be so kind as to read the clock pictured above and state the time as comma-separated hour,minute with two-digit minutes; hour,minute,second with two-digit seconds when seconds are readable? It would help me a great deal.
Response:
11,17
